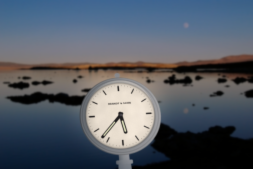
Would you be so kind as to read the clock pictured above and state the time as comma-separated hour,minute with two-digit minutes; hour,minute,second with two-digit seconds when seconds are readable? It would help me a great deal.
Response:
5,37
